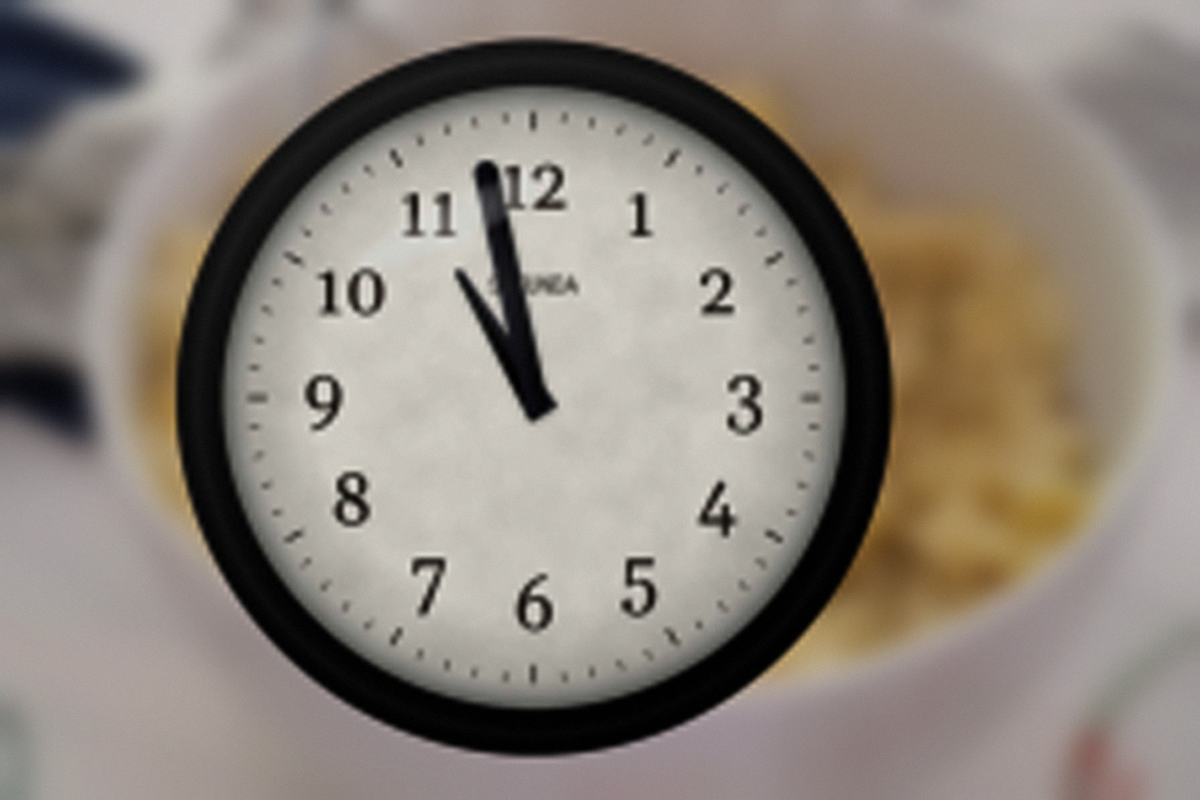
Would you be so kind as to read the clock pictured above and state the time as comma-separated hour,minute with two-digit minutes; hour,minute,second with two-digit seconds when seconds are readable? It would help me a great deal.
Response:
10,58
